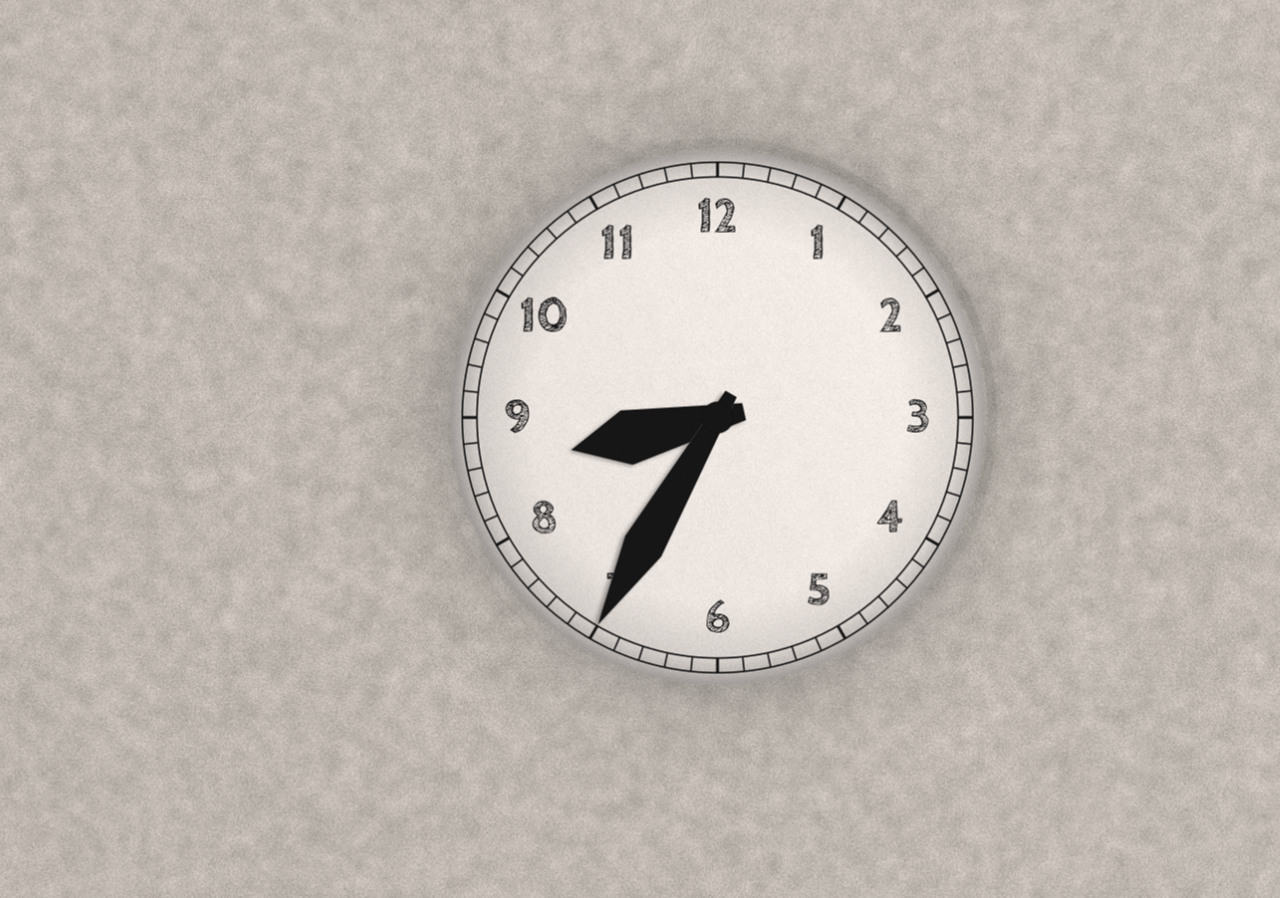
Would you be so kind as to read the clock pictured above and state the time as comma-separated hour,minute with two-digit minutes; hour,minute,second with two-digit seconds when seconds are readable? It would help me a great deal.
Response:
8,35
